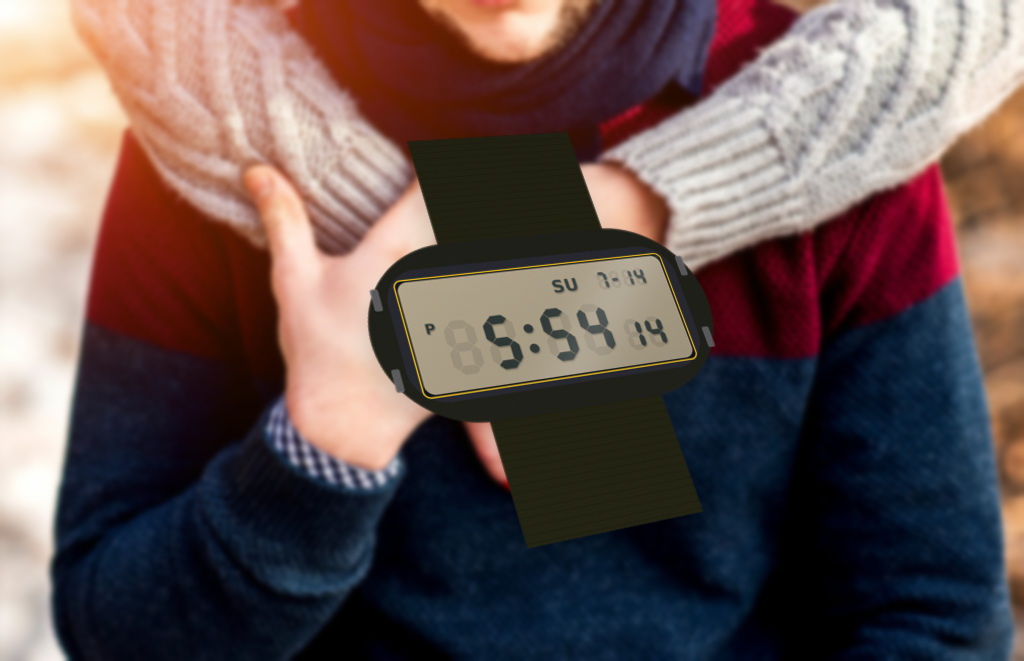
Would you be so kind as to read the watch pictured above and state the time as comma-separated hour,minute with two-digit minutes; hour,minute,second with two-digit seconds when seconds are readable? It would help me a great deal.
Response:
5,54,14
